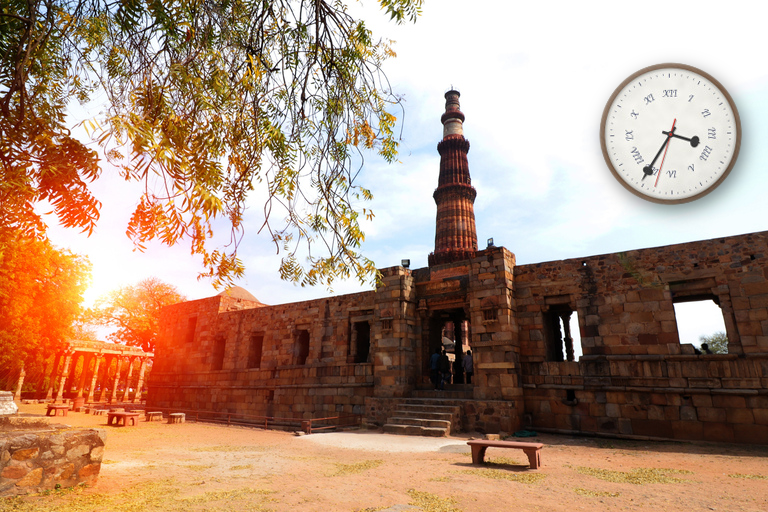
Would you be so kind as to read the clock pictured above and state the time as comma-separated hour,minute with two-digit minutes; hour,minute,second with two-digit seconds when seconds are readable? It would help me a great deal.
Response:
3,35,33
